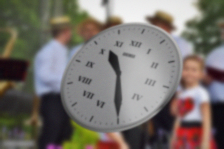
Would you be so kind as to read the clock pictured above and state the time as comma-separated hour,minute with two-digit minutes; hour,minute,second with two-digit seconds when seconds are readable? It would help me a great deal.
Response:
10,25
